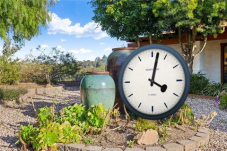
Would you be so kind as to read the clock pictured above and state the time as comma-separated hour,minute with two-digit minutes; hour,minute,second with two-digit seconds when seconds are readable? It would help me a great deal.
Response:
4,02
